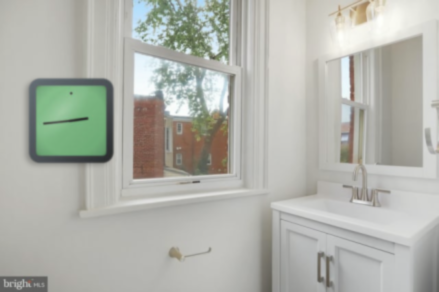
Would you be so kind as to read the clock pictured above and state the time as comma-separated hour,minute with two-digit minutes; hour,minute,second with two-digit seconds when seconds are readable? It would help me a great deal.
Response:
2,44
